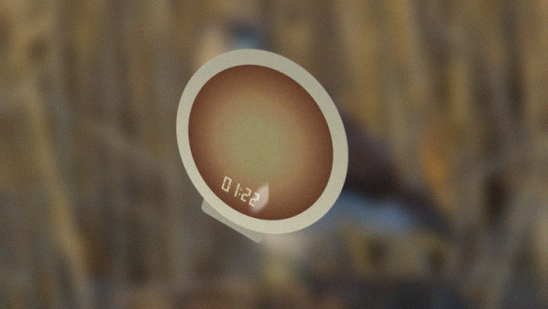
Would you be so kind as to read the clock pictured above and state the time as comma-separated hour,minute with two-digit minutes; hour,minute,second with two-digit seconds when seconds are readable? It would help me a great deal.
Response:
1,22
